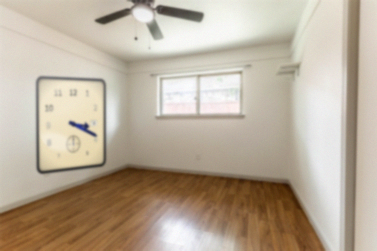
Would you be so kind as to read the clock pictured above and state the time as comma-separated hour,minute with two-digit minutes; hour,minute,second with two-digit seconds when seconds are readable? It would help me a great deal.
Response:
3,19
